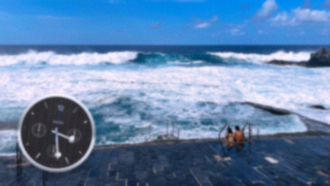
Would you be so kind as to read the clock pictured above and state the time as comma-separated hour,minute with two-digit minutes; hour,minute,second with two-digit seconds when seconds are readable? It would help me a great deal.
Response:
3,28
